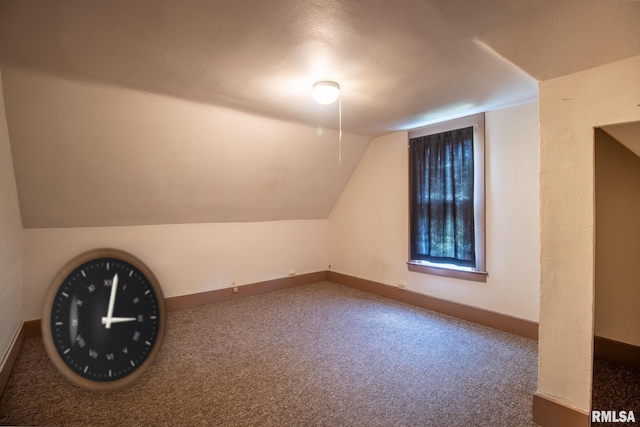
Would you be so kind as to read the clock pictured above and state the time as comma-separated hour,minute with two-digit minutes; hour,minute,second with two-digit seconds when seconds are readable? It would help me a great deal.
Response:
3,02
